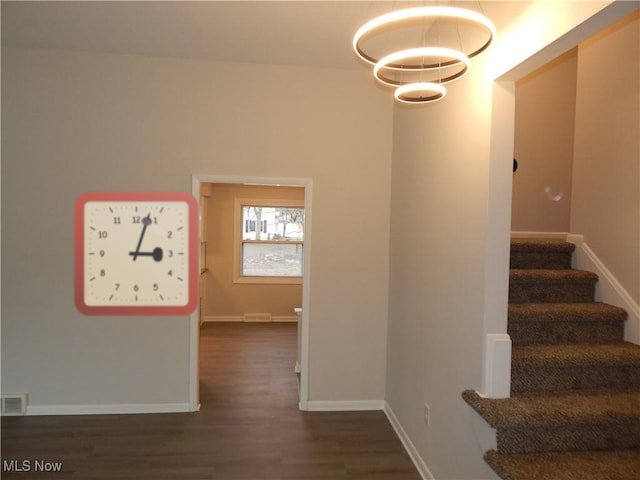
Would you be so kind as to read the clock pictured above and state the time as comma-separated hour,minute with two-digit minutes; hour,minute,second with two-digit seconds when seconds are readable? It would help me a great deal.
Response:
3,03
